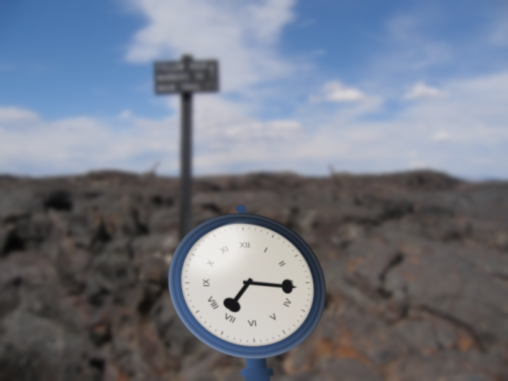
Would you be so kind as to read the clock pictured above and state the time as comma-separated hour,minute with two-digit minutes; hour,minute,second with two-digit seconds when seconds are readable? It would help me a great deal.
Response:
7,16
